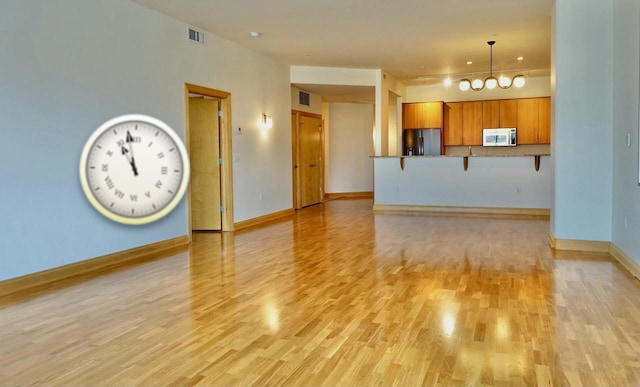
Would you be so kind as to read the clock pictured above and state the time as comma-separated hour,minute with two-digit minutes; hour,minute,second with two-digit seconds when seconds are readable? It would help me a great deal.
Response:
10,58
